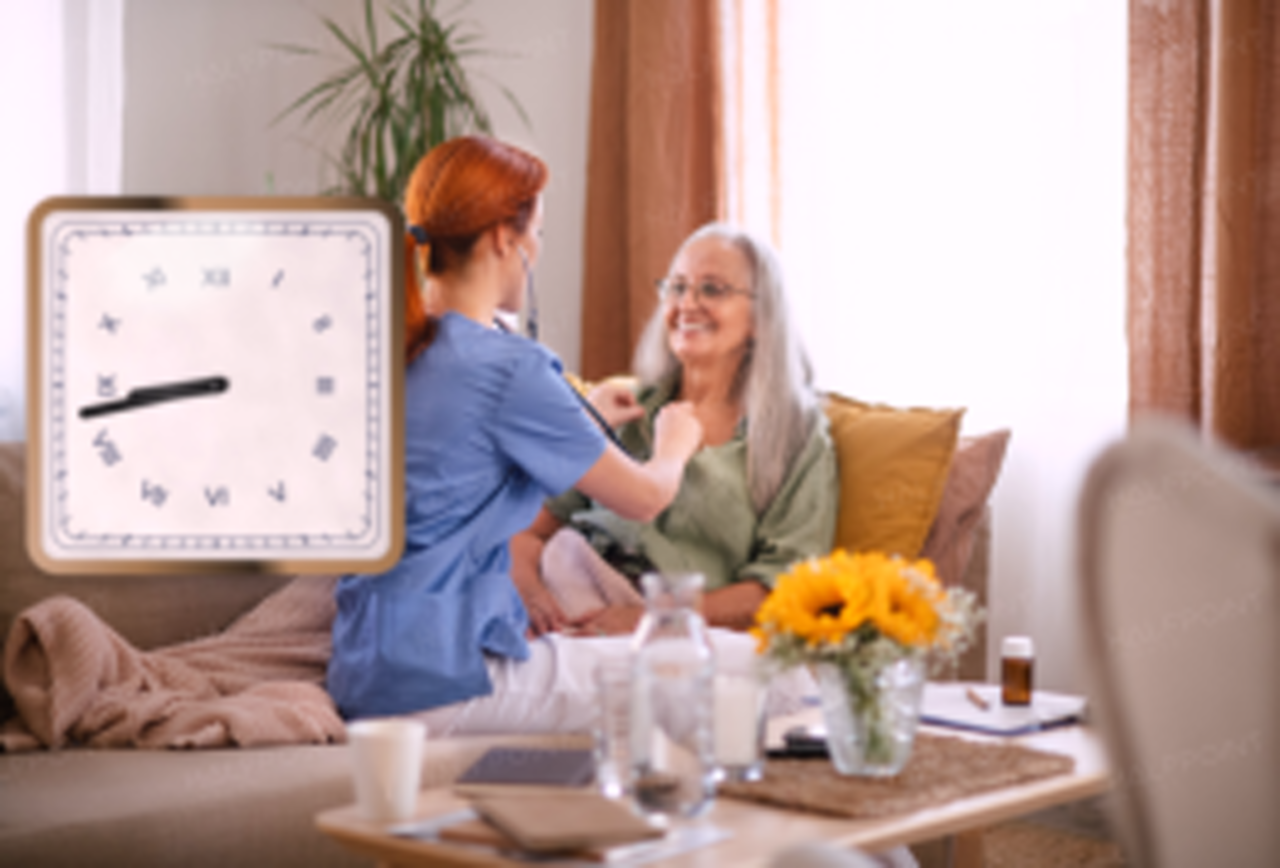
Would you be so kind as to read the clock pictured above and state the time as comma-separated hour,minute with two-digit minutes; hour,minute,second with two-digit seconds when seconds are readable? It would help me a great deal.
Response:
8,43
